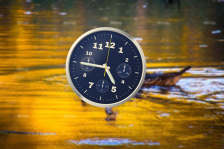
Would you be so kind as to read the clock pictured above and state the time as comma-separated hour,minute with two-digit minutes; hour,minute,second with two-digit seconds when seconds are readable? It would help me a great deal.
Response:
4,45
